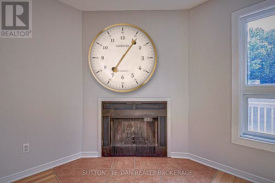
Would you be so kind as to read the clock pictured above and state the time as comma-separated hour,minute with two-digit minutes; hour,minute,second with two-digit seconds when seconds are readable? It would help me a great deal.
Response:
7,06
